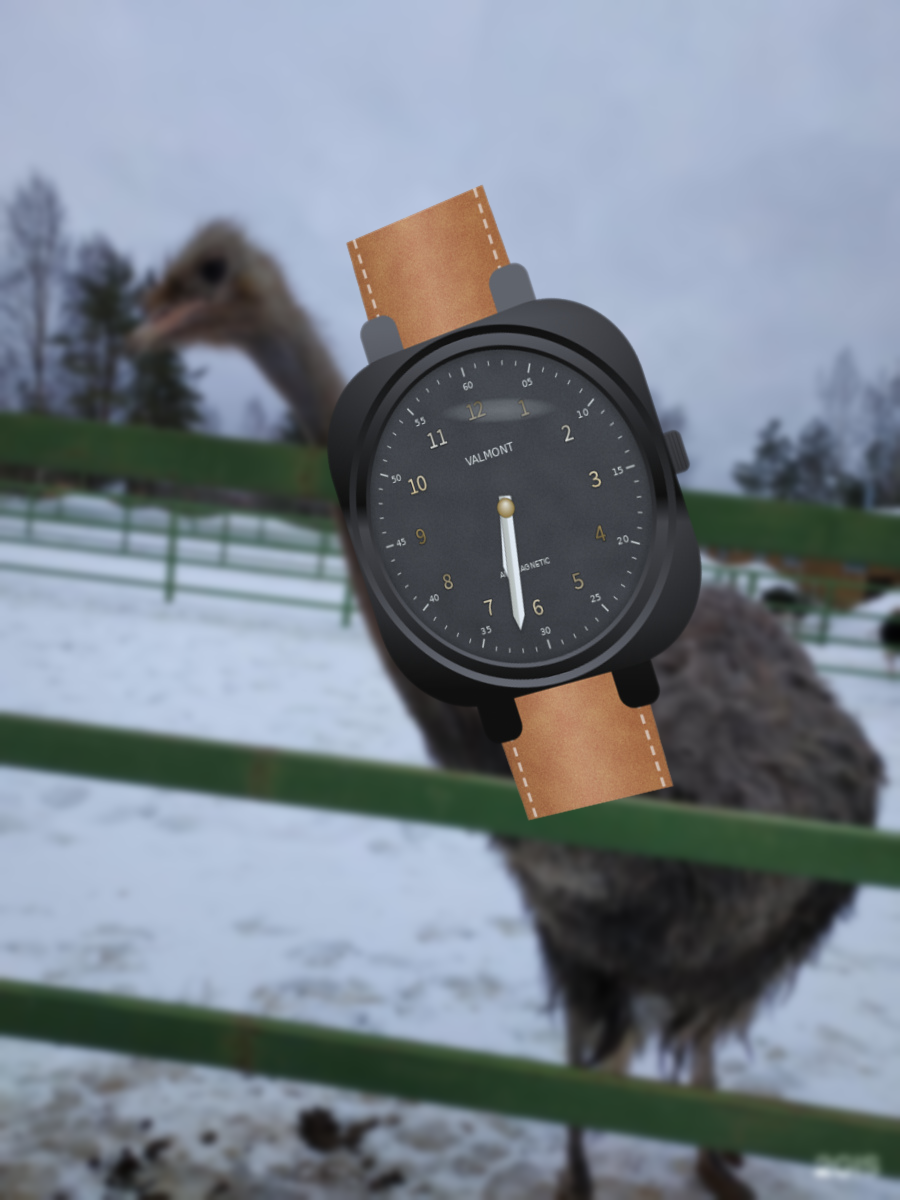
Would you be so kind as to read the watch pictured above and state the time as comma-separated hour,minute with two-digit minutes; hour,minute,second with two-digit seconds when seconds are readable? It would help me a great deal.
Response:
6,32
